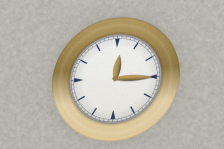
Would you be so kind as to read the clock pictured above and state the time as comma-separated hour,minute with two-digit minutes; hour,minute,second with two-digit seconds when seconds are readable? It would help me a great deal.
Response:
12,15
